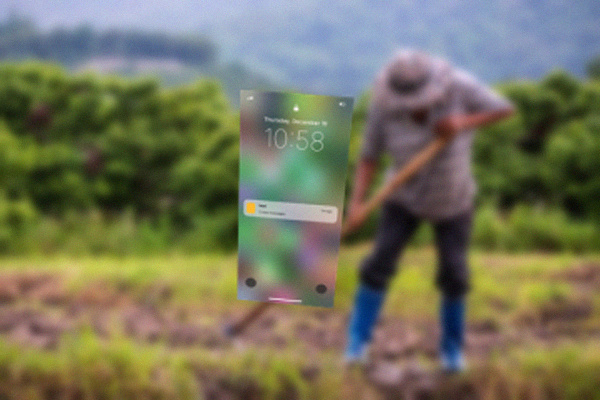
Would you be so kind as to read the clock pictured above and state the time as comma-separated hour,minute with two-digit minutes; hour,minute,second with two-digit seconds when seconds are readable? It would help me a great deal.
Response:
10,58
